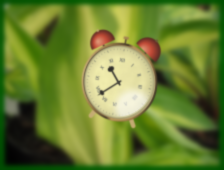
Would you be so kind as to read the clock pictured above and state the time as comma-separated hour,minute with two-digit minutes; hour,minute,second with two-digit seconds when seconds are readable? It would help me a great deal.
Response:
10,38
